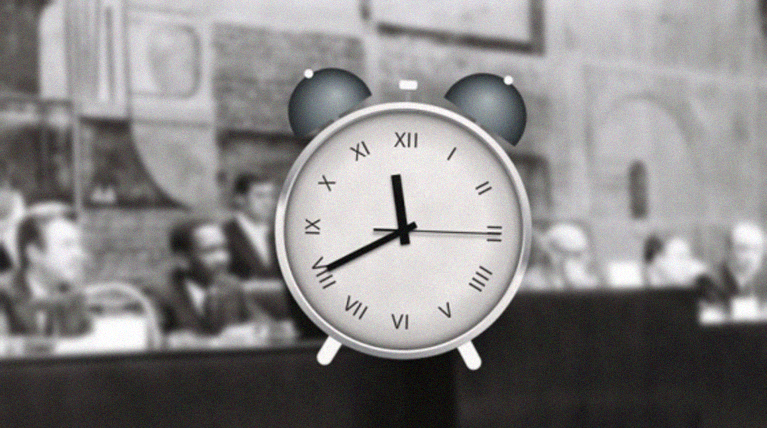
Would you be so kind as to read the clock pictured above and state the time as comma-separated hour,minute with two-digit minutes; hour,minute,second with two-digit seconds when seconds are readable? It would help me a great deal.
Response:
11,40,15
